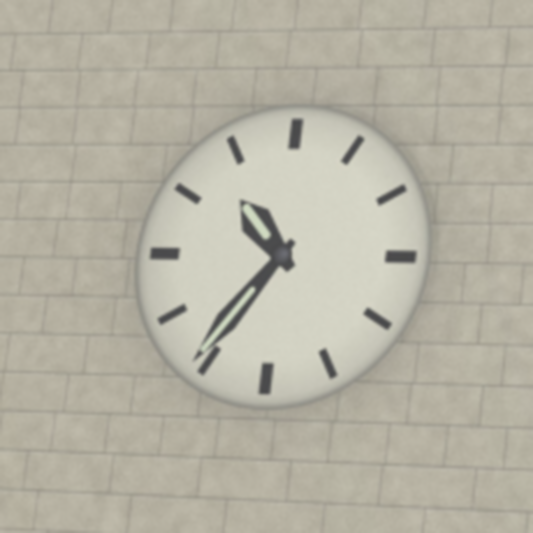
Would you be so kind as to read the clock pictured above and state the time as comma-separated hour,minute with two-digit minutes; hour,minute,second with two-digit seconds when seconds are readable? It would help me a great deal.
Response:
10,36
